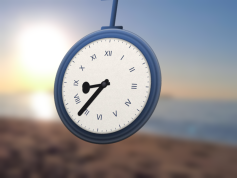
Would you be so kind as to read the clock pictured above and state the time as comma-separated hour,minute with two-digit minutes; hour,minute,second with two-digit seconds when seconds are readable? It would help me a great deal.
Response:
8,36
